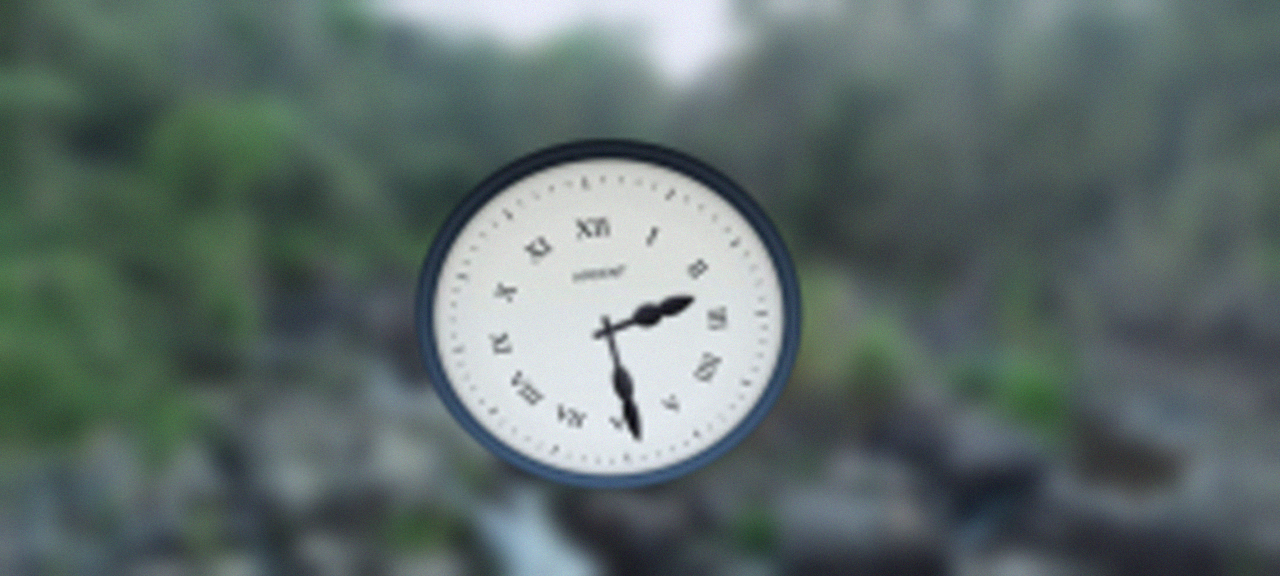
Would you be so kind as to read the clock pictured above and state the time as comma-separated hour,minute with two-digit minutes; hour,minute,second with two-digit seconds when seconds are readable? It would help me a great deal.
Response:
2,29
